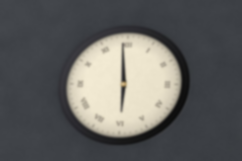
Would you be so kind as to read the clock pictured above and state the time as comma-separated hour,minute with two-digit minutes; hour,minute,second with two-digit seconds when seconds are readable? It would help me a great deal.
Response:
5,59
